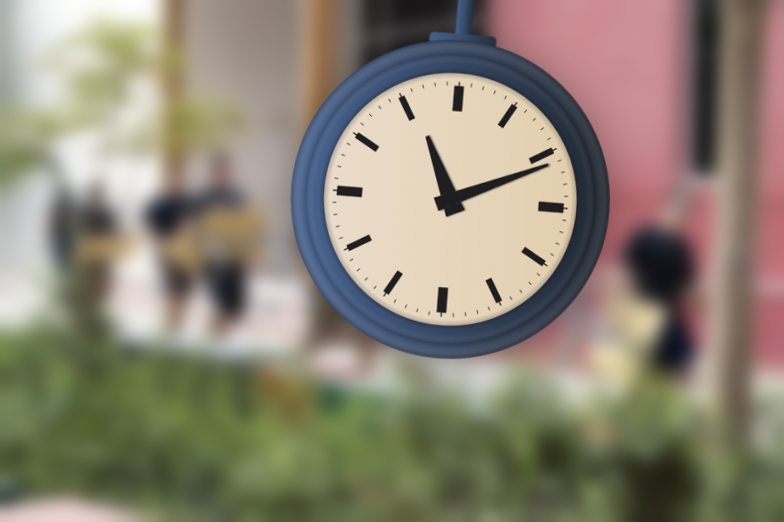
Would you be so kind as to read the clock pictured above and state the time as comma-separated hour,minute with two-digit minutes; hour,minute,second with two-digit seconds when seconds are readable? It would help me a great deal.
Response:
11,11
